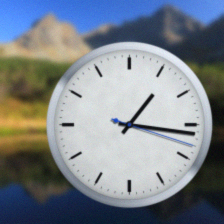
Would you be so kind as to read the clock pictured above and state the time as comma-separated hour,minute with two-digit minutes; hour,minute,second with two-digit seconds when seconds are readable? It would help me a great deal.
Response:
1,16,18
